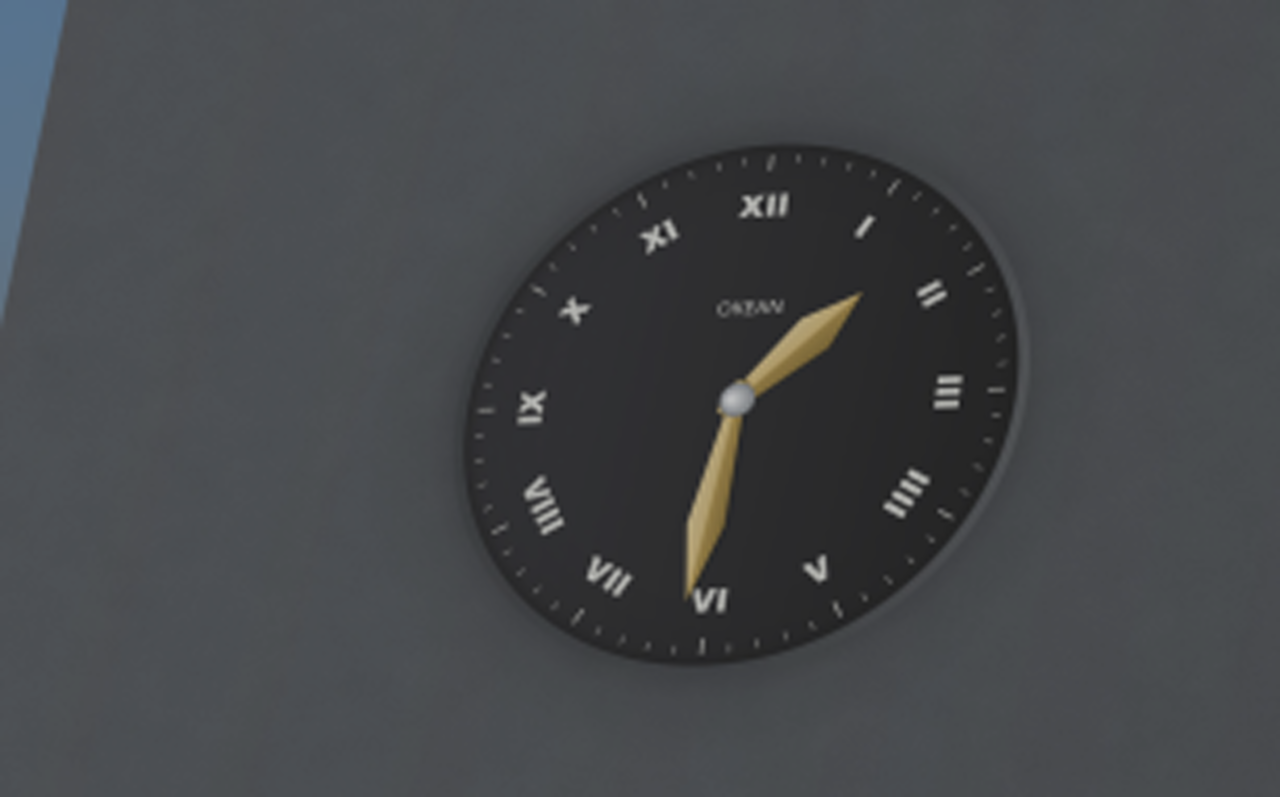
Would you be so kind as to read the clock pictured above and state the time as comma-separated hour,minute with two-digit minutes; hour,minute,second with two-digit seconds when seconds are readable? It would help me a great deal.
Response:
1,31
